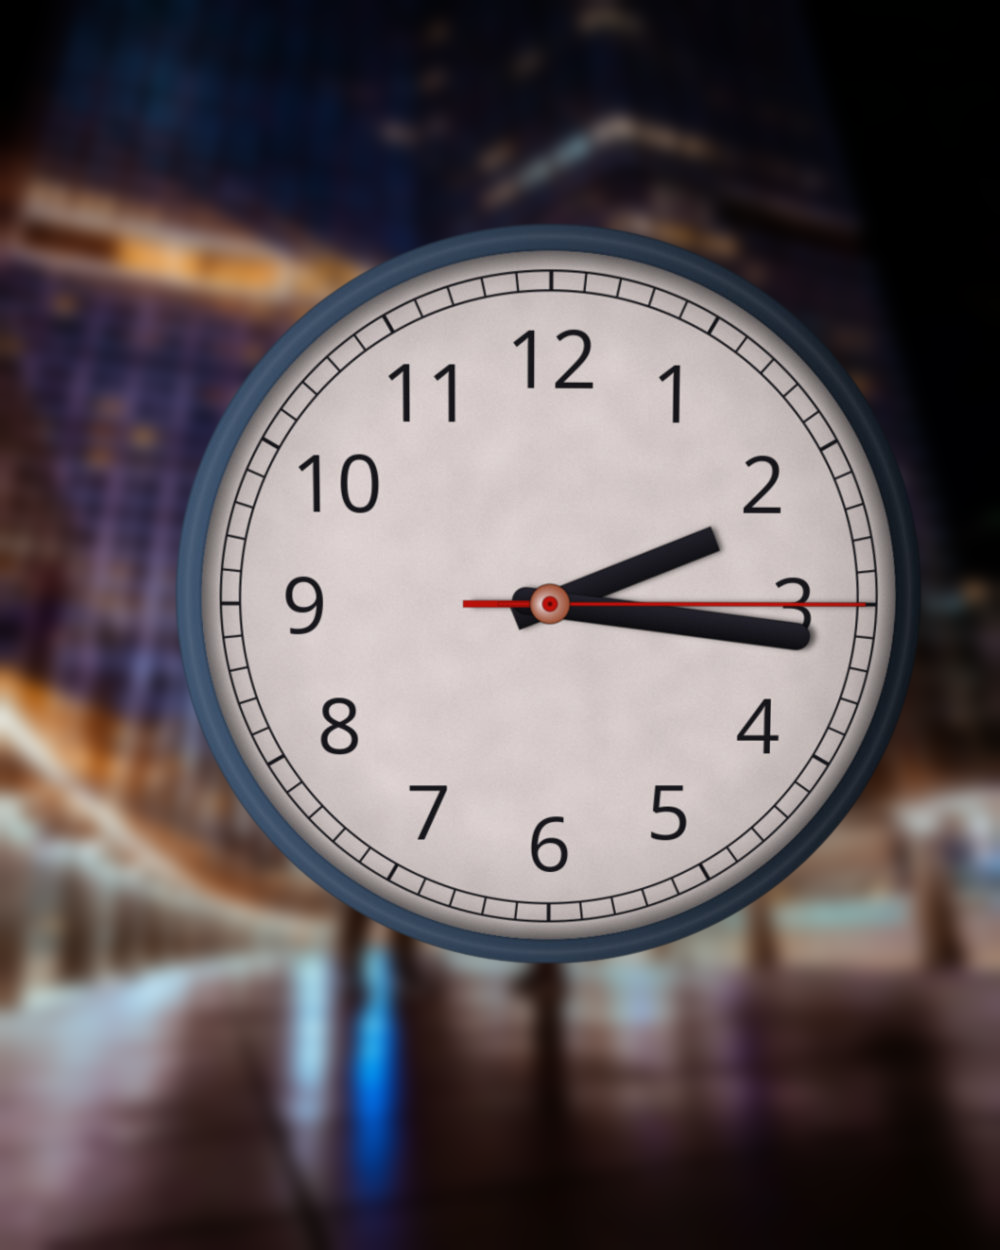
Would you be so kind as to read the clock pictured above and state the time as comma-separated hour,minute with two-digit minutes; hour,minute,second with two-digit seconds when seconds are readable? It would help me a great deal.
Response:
2,16,15
